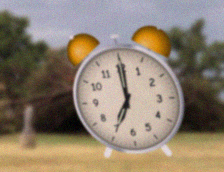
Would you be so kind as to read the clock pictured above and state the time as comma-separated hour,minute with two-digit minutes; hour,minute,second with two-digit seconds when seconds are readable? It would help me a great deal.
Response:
7,00
